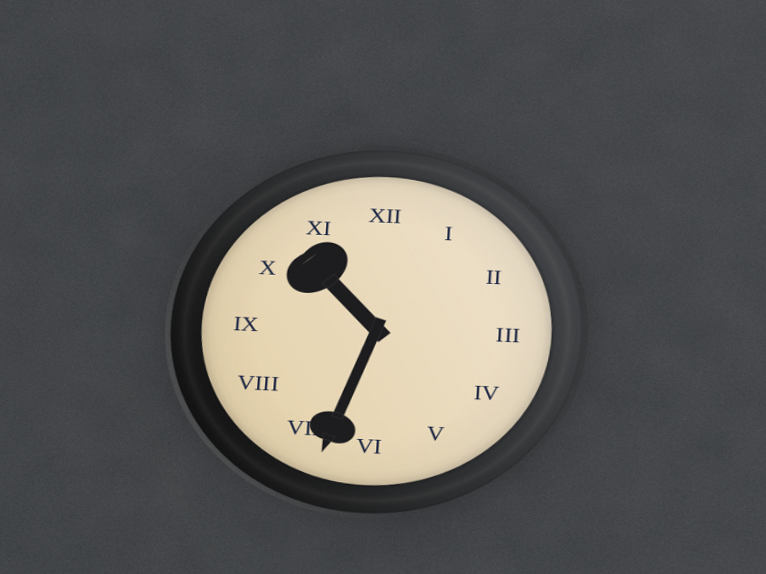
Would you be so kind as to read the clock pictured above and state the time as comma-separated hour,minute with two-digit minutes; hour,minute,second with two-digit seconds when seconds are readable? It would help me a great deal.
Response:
10,33
